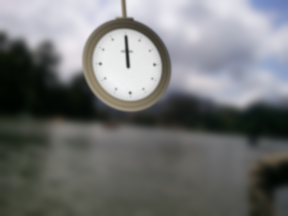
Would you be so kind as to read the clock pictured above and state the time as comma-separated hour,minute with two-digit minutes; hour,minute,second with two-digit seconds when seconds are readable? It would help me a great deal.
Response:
12,00
